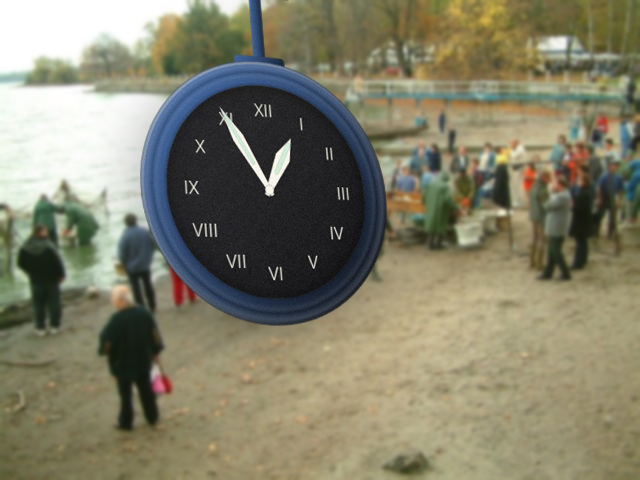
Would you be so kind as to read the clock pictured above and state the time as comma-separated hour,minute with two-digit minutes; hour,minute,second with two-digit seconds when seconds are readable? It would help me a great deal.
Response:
12,55
